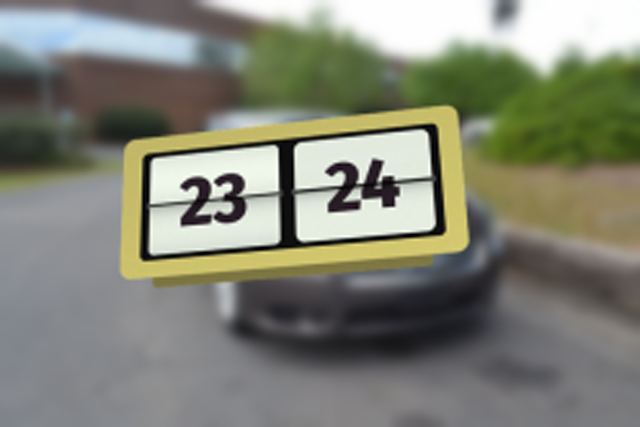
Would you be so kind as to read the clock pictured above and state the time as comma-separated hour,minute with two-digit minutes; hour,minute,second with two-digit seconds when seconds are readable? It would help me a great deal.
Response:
23,24
